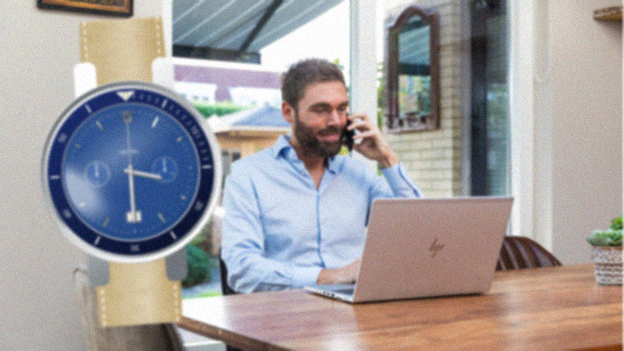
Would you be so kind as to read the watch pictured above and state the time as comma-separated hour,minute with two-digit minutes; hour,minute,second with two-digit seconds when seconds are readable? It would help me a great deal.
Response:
3,30
